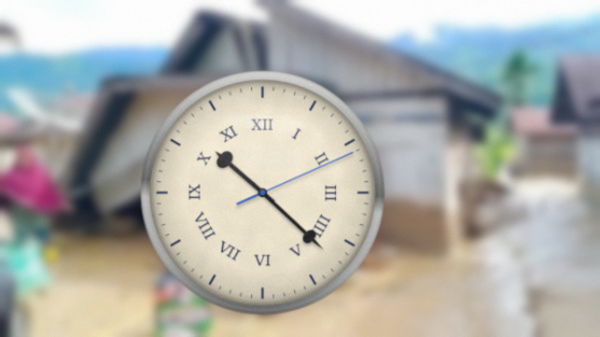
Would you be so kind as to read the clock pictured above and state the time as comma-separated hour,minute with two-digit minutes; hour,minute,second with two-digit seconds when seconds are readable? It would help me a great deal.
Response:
10,22,11
